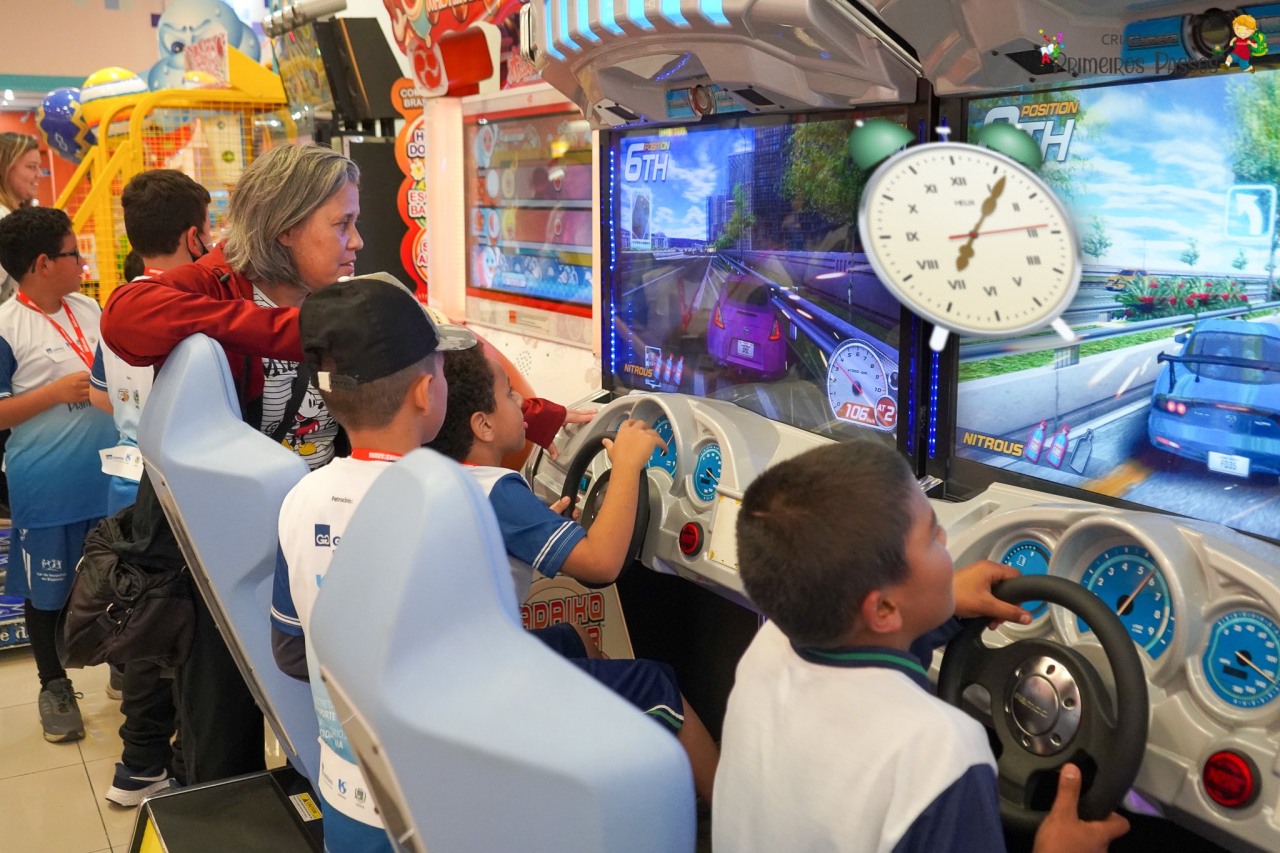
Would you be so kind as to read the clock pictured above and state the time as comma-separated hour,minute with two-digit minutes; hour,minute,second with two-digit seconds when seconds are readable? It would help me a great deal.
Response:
7,06,14
